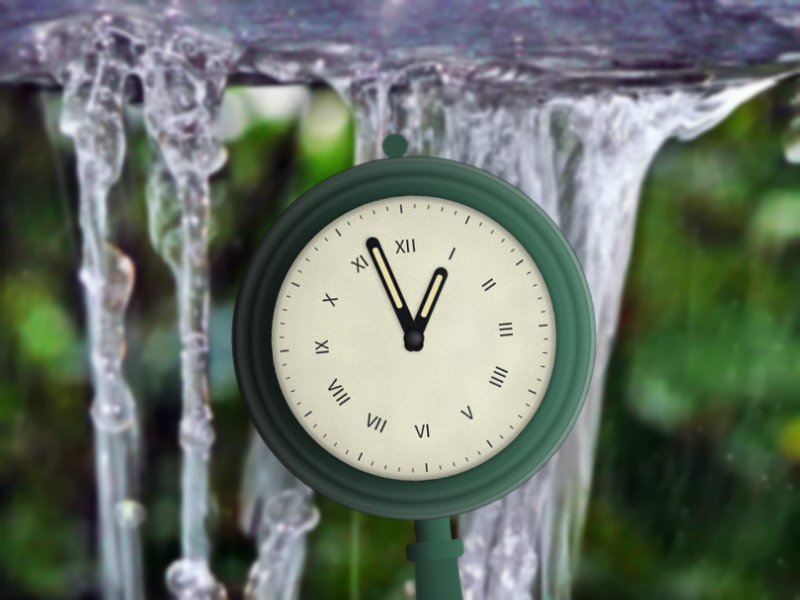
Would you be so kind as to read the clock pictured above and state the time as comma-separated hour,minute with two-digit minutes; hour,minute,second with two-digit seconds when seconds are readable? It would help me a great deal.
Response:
12,57
